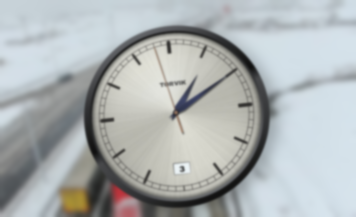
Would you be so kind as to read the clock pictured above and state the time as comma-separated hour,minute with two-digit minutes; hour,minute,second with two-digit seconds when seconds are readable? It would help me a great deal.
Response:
1,09,58
